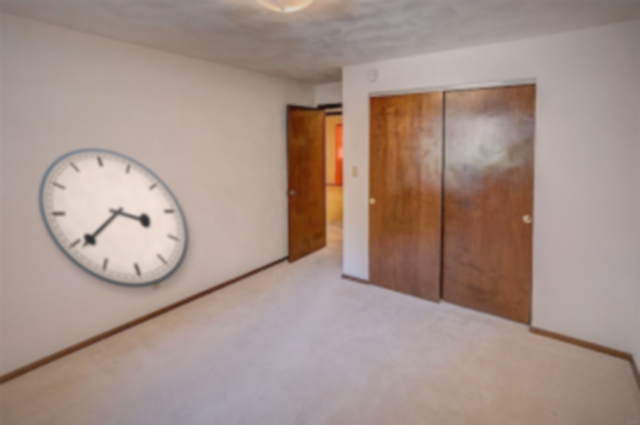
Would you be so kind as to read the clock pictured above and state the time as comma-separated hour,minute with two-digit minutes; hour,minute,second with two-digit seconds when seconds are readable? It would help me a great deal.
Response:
3,39
